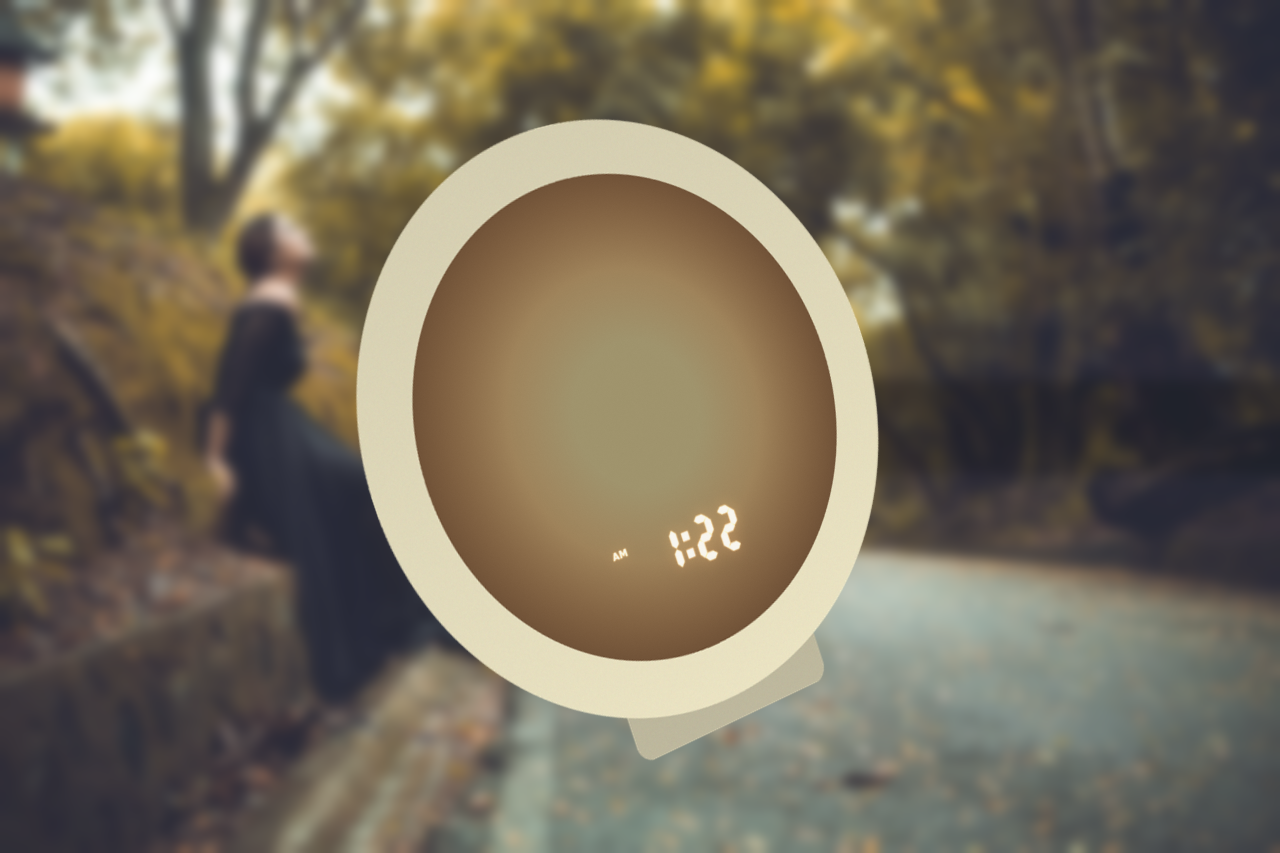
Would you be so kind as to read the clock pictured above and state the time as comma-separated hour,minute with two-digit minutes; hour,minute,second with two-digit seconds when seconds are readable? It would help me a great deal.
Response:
1,22
